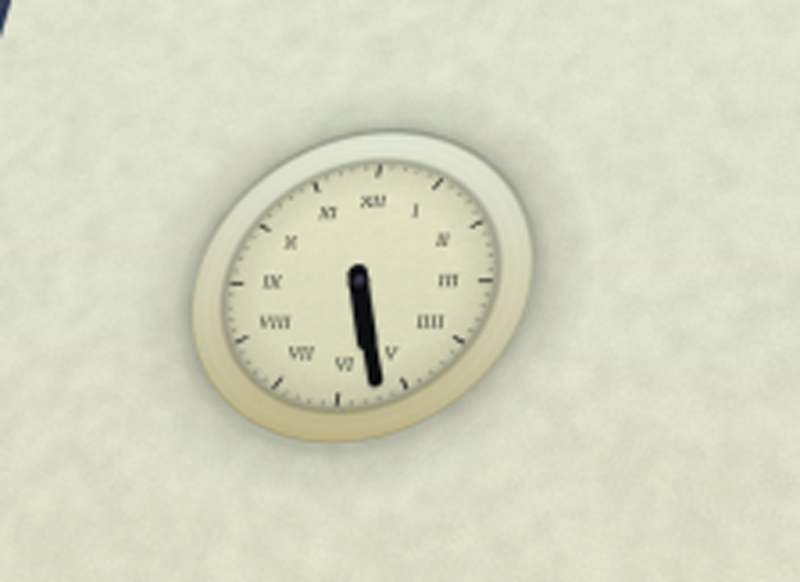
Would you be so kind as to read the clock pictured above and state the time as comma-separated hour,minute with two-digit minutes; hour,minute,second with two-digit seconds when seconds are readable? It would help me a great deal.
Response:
5,27
